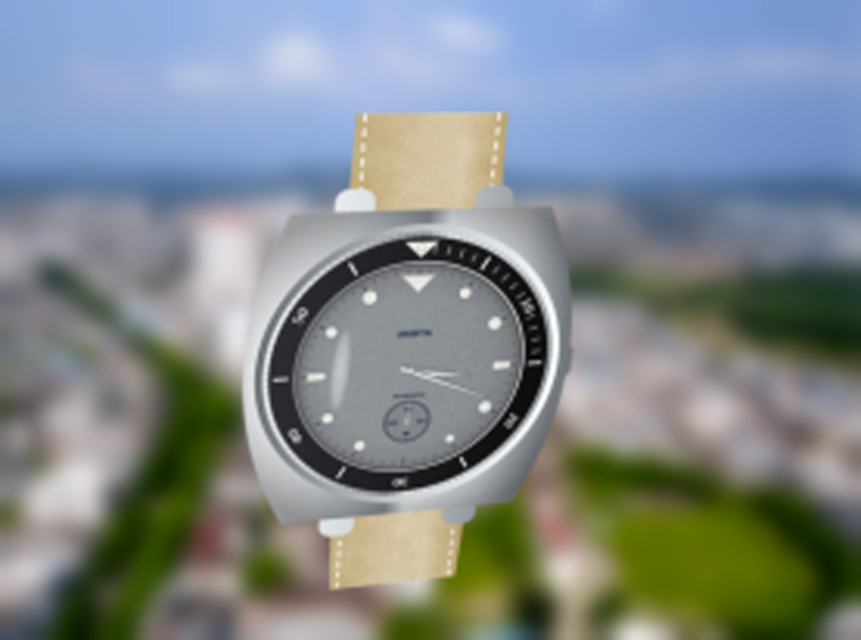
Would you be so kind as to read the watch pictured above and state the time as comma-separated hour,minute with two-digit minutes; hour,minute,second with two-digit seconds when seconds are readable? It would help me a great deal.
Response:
3,19
